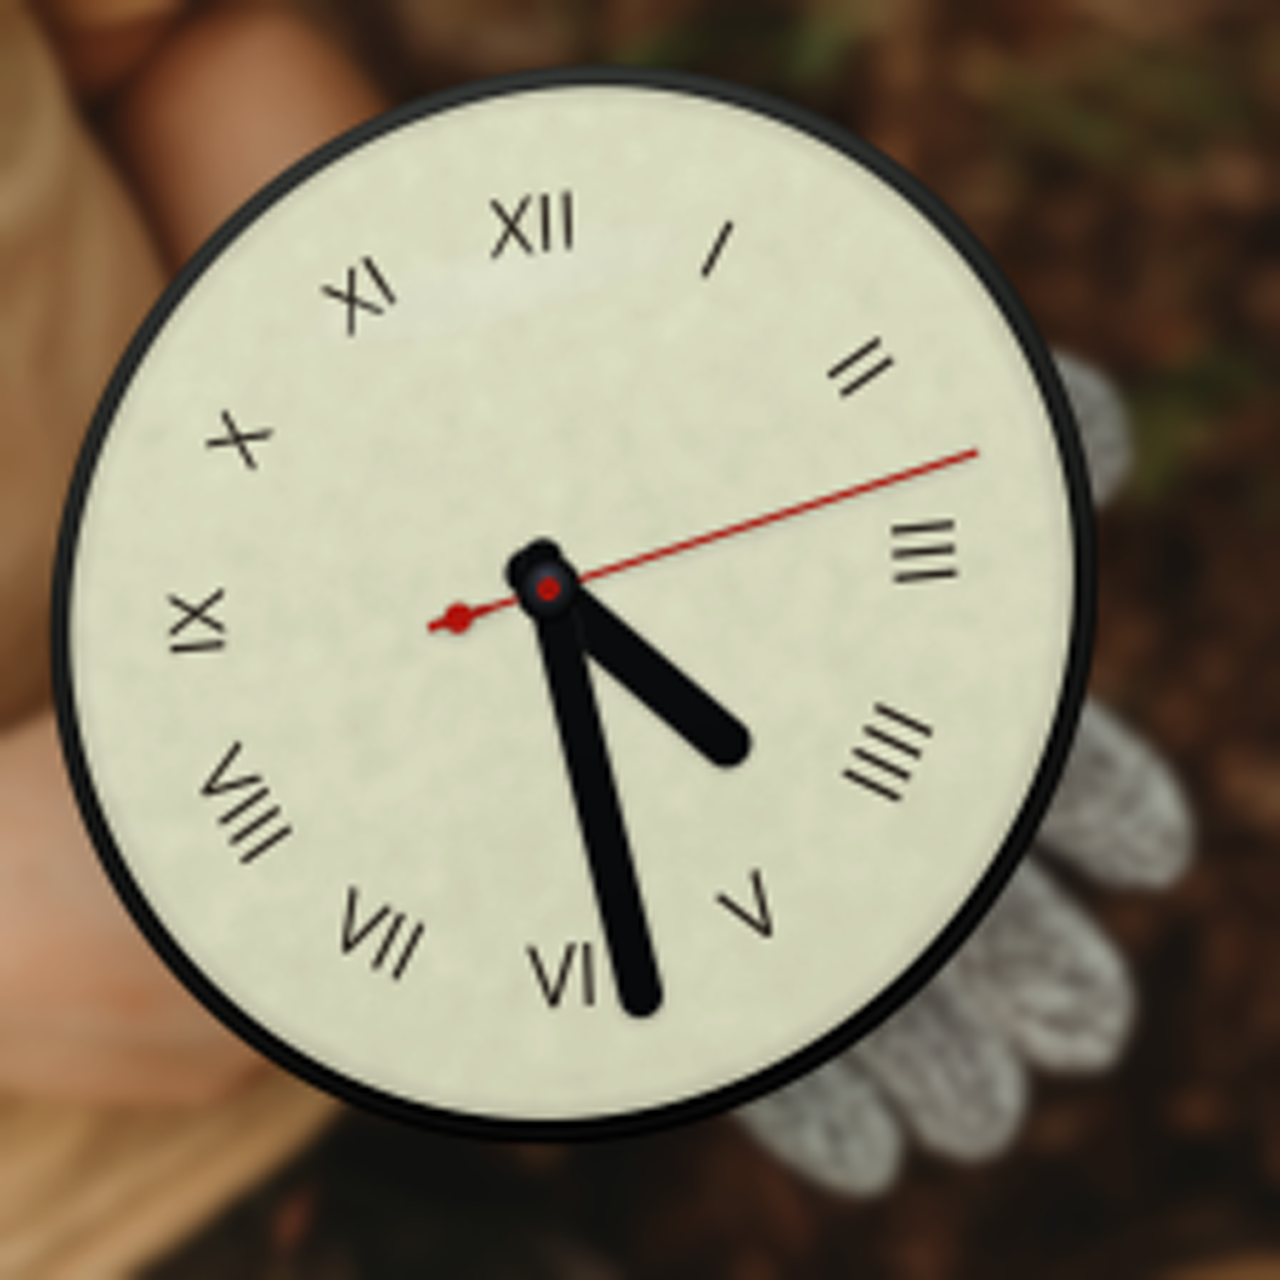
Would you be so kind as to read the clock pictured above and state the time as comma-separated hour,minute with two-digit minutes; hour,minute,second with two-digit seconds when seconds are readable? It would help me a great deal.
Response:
4,28,13
